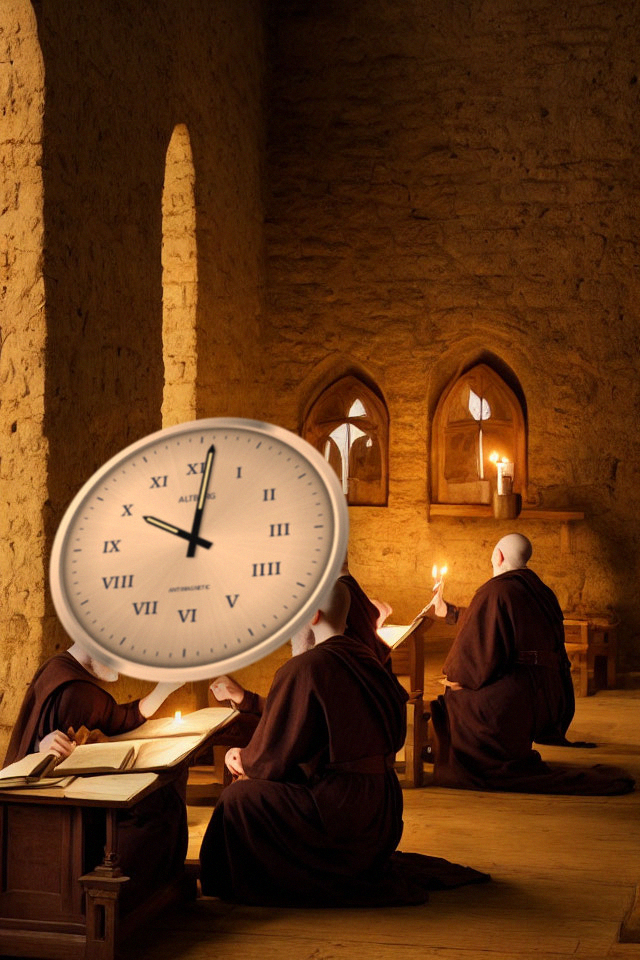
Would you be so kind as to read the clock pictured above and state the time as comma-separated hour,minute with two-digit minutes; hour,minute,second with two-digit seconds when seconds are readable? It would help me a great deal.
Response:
10,01
